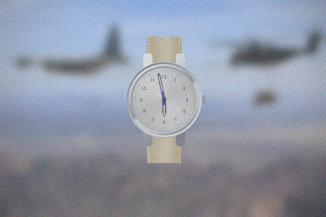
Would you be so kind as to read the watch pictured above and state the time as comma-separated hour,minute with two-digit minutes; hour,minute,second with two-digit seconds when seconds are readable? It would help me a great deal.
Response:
5,58
